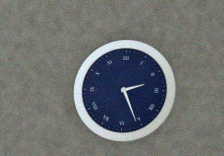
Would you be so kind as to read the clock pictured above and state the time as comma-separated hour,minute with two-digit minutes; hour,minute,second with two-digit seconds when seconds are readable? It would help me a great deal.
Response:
2,26
